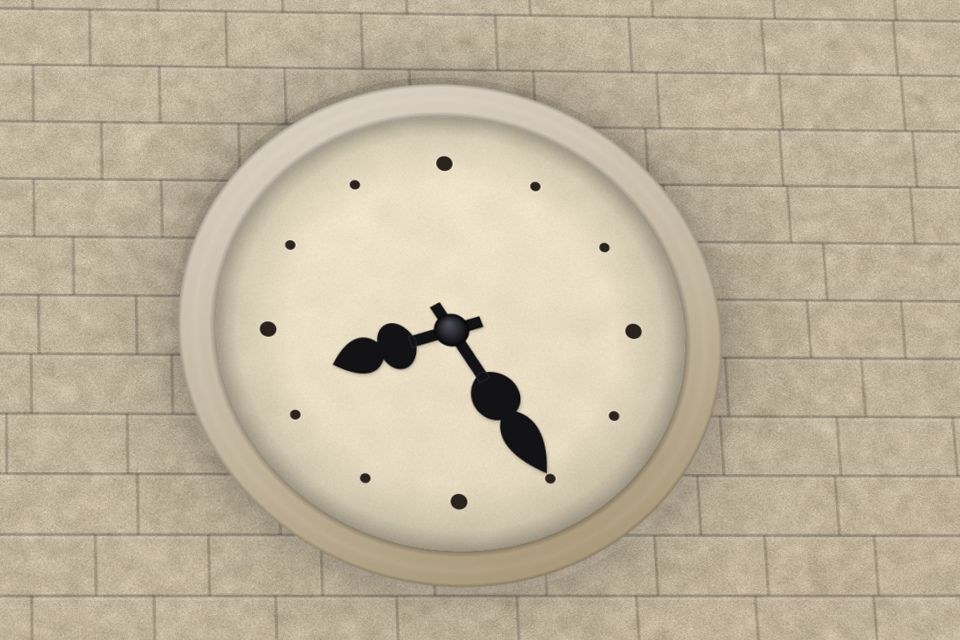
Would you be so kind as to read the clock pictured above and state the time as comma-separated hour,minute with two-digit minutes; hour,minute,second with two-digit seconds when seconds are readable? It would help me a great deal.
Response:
8,25
